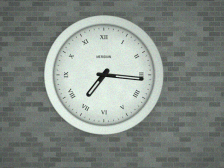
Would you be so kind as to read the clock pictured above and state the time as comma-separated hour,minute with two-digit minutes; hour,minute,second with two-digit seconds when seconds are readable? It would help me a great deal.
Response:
7,16
